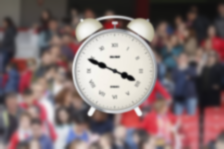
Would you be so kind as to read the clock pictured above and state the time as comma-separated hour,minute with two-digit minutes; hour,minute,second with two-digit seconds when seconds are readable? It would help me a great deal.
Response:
3,49
